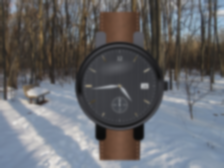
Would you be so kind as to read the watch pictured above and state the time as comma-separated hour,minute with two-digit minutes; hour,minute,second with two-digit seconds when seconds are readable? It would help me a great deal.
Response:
4,44
